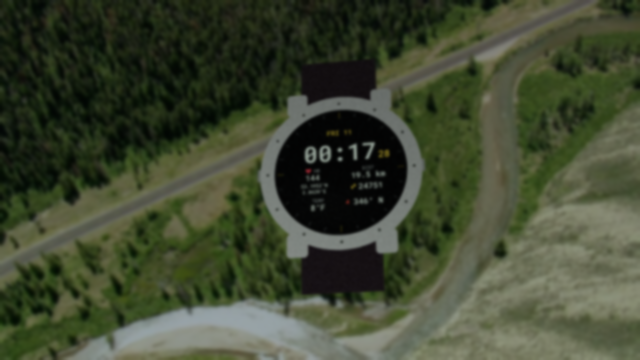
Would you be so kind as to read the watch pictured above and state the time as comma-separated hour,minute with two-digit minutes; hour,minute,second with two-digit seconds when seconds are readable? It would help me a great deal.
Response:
0,17
